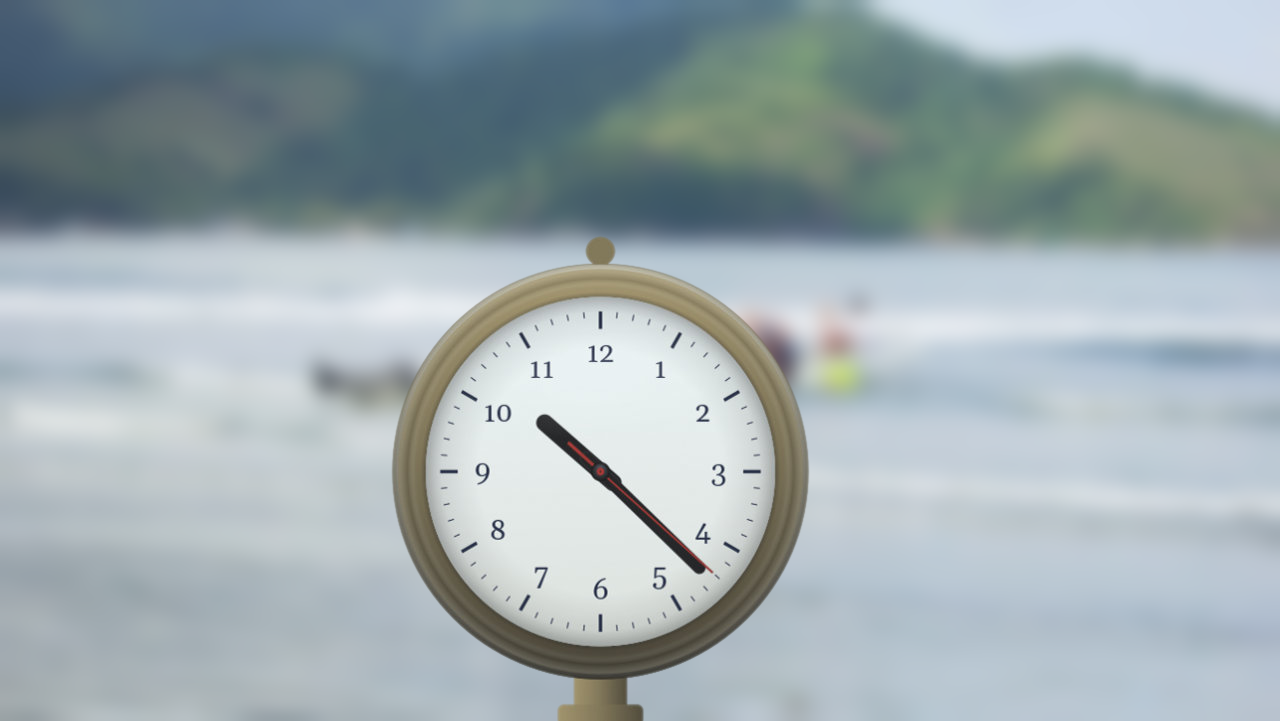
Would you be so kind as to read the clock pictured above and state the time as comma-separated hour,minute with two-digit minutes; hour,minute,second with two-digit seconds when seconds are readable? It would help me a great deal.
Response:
10,22,22
